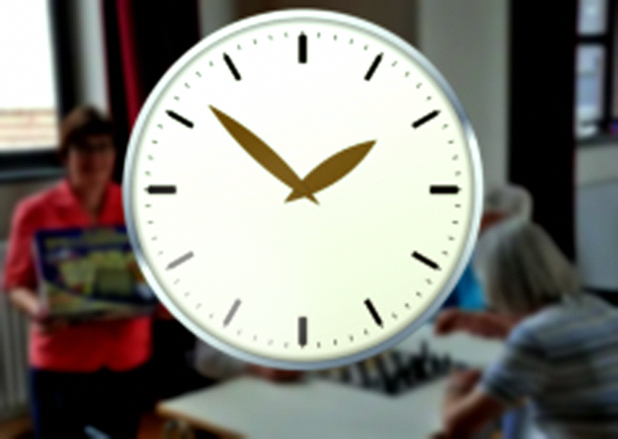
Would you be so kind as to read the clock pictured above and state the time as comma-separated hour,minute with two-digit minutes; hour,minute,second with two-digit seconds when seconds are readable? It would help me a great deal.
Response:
1,52
